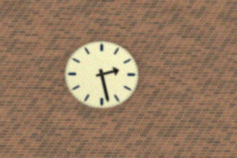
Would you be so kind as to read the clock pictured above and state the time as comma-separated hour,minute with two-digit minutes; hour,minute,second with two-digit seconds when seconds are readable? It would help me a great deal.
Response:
2,28
